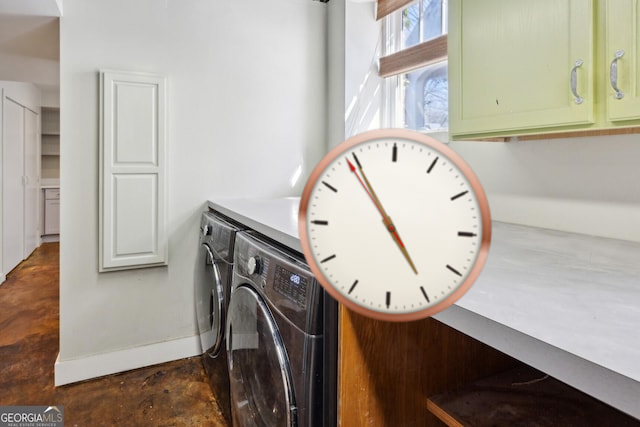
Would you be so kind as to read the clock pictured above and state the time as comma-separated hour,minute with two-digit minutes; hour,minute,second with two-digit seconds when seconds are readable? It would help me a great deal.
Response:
4,54,54
